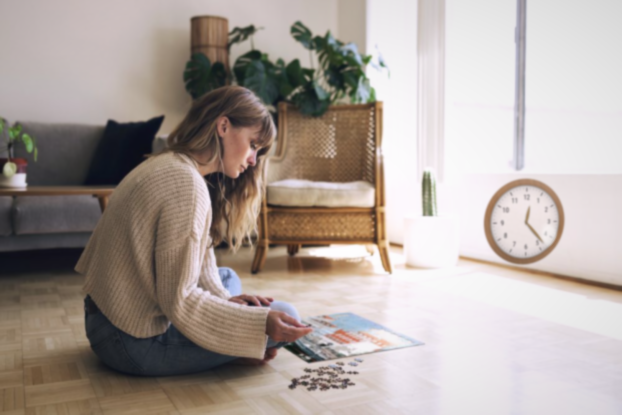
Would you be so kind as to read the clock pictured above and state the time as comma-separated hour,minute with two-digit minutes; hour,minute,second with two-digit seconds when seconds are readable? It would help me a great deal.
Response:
12,23
